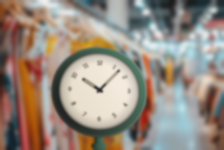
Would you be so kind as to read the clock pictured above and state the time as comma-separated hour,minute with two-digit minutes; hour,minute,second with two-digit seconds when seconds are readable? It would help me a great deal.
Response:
10,07
